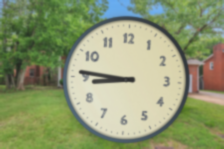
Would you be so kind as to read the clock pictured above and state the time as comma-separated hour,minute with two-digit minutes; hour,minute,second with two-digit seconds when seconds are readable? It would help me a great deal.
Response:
8,46
